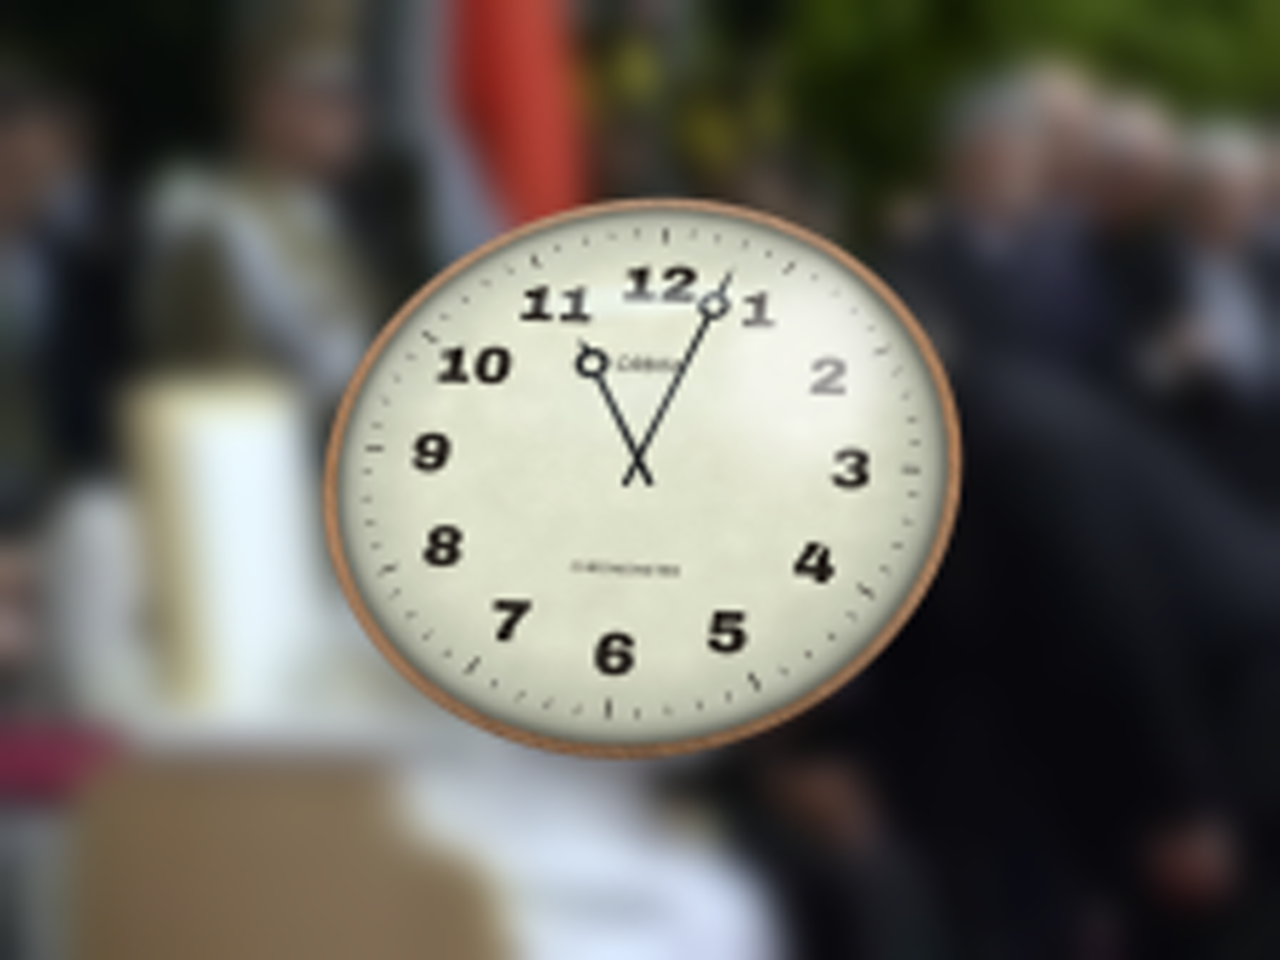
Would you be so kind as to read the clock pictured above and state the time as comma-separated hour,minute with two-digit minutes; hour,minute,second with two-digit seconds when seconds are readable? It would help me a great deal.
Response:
11,03
